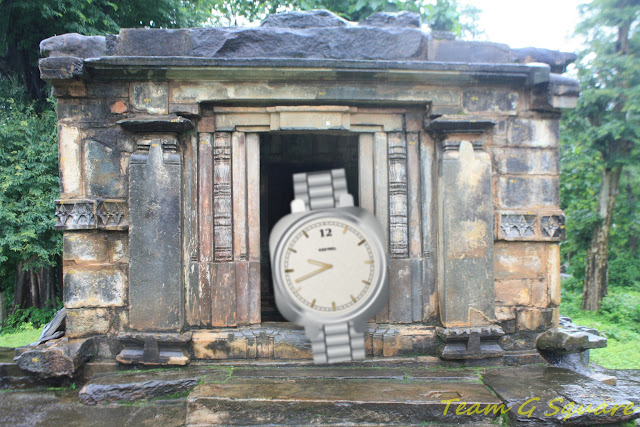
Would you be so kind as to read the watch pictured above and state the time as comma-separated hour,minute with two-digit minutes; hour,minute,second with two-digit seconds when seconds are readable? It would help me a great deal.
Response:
9,42
